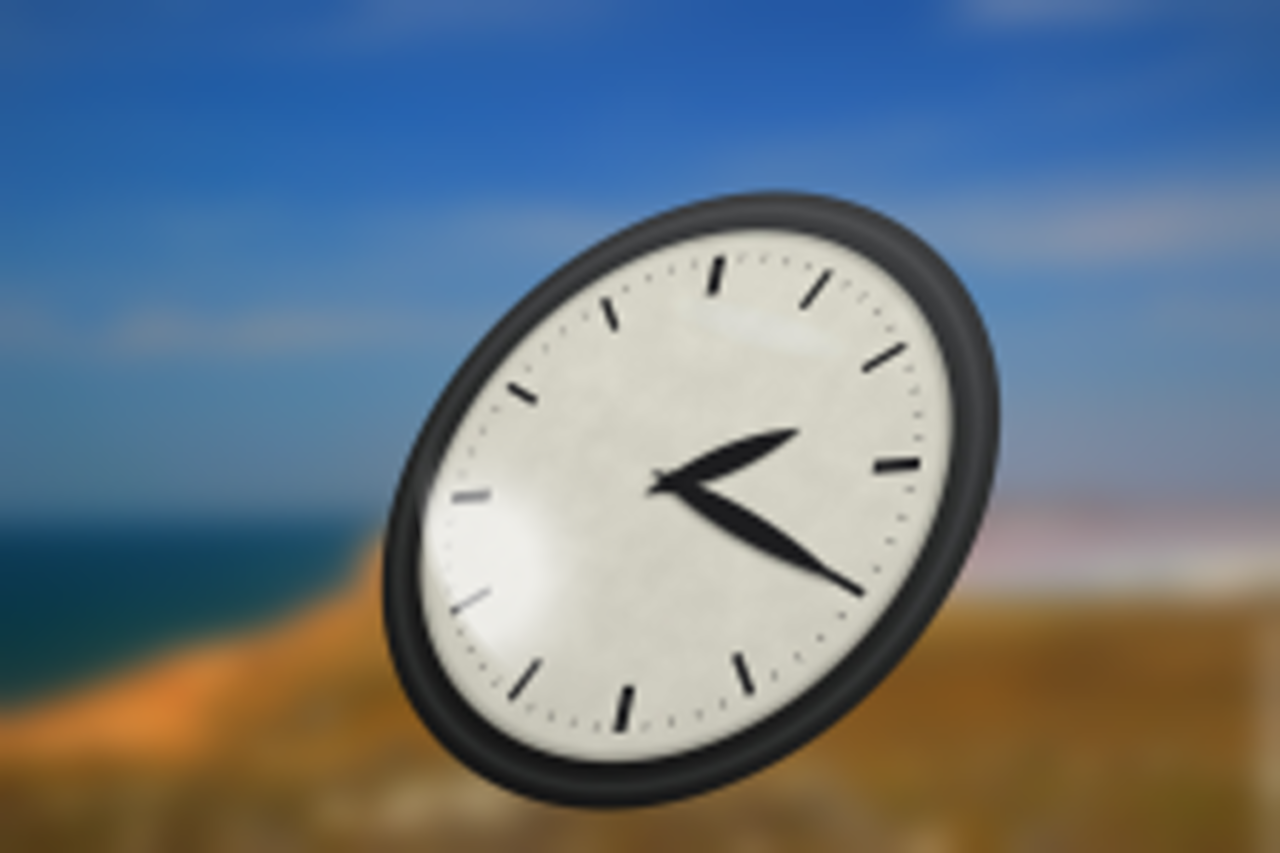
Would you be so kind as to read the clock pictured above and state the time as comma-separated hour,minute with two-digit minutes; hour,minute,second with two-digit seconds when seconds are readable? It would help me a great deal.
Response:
2,20
